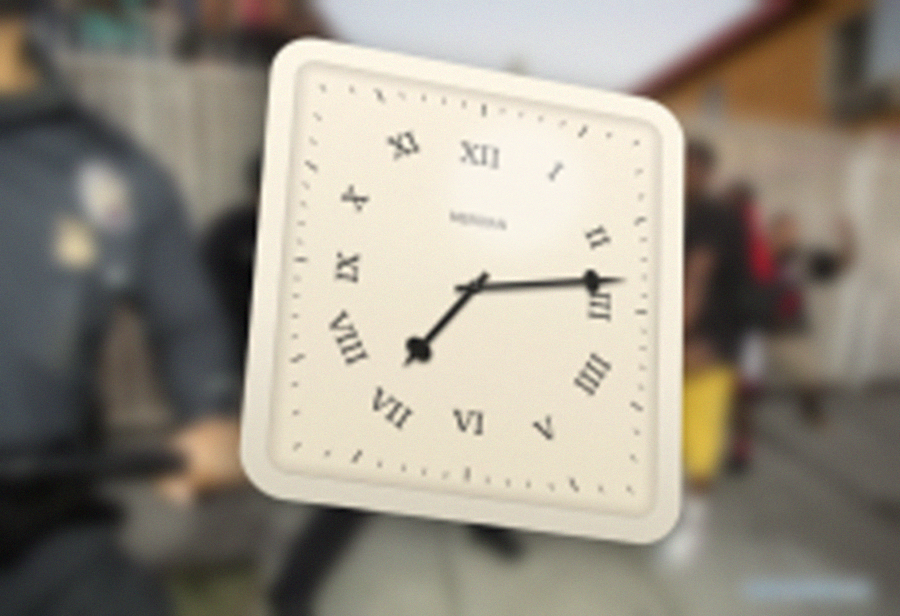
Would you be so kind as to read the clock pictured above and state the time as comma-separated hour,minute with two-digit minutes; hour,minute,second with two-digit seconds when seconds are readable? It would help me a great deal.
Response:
7,13
